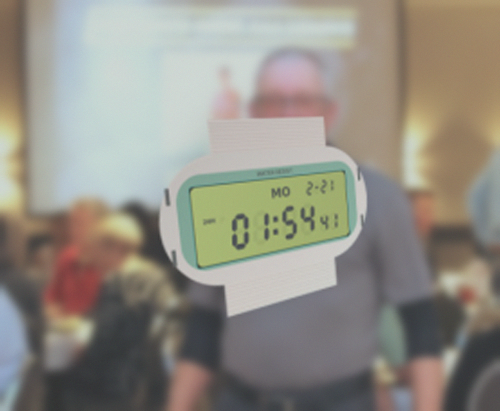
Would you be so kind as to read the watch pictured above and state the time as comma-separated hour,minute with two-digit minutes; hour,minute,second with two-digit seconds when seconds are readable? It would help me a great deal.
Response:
1,54,41
